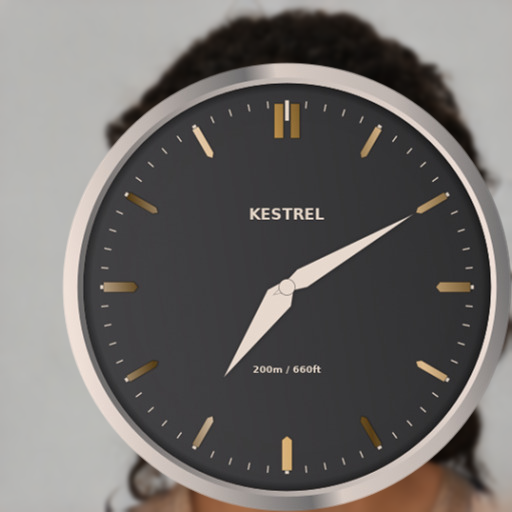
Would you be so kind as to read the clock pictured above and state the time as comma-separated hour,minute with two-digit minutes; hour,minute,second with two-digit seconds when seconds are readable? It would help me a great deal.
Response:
7,10
